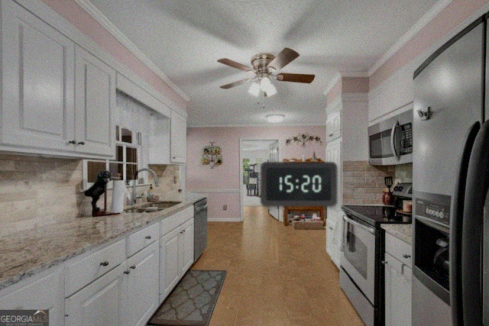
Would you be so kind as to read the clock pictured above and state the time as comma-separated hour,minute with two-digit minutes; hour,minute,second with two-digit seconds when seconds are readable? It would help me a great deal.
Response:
15,20
